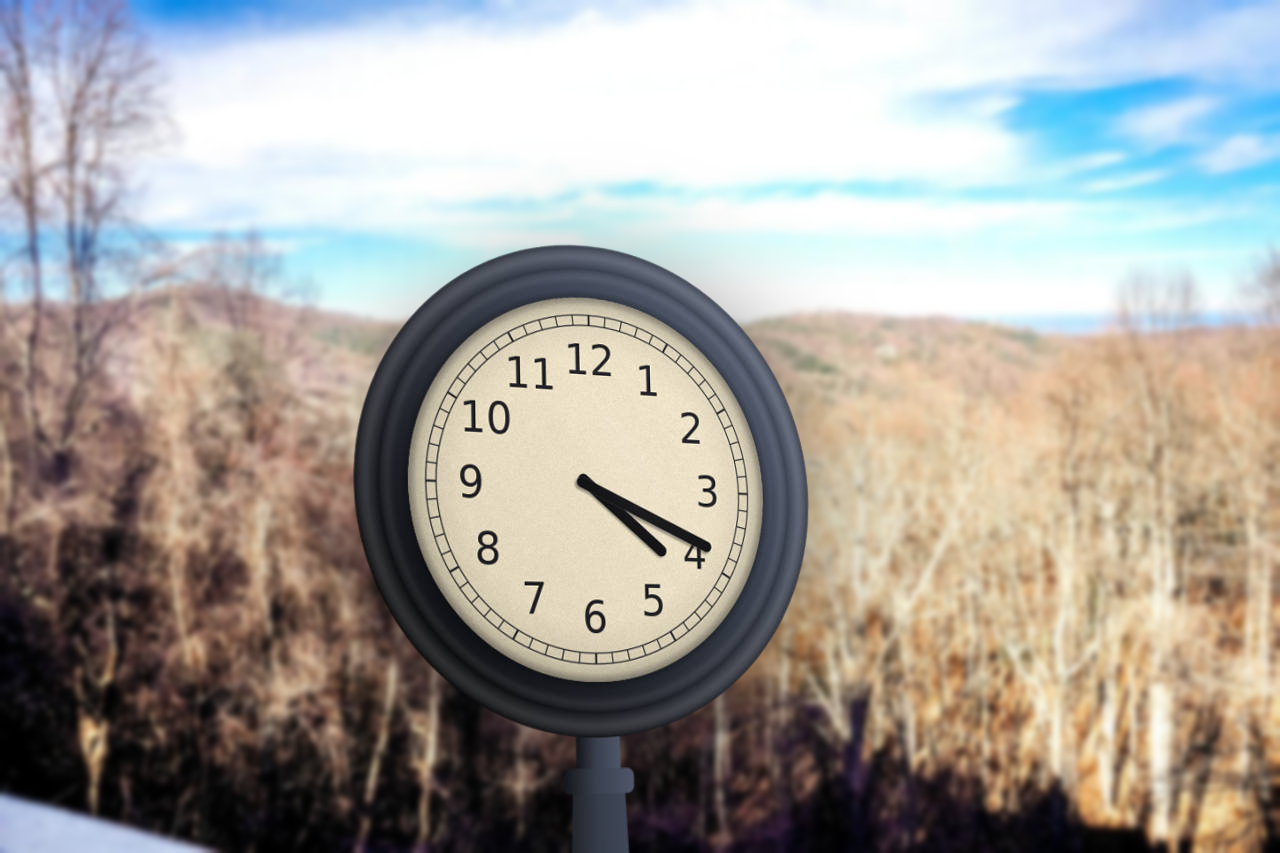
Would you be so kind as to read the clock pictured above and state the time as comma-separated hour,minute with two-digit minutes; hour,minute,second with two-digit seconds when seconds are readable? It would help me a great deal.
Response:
4,19
